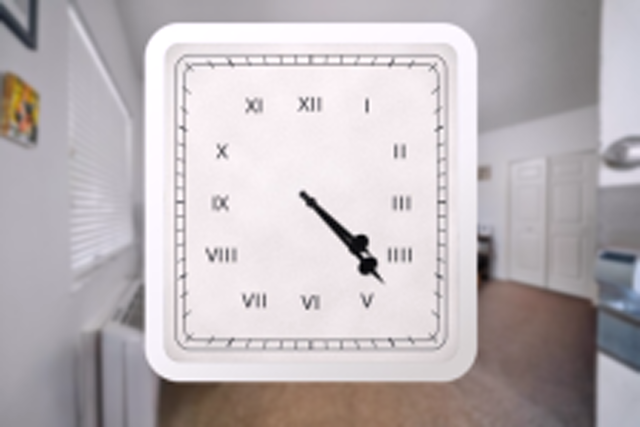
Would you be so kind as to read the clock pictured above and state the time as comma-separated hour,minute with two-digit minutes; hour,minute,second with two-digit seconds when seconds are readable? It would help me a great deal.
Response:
4,23
